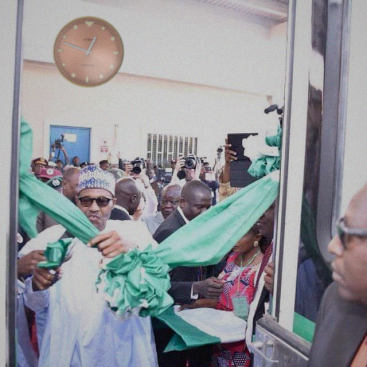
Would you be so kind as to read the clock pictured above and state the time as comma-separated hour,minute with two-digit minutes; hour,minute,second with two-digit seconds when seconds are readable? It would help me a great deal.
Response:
12,48
